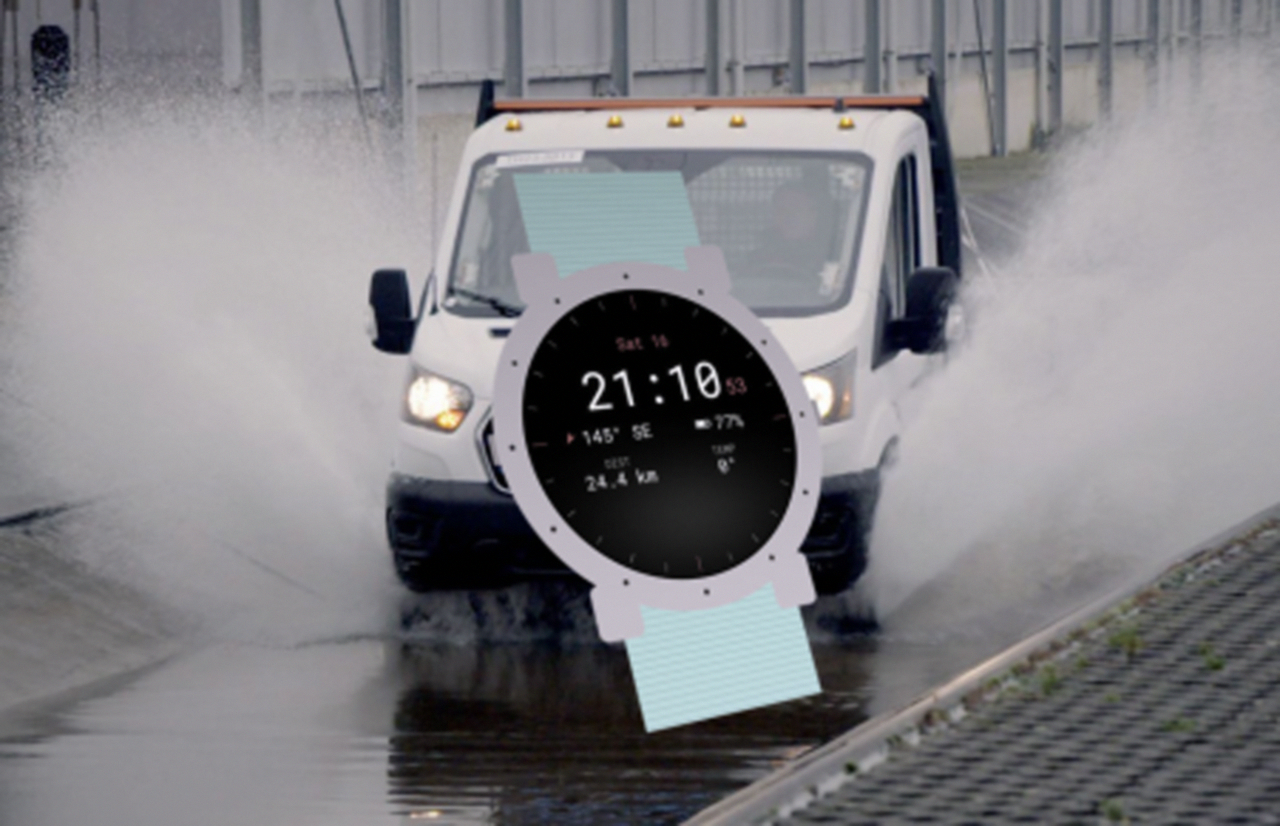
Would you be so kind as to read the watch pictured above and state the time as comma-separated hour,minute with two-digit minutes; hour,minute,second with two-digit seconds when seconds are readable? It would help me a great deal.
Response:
21,10
